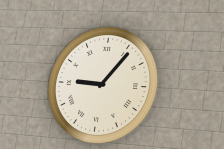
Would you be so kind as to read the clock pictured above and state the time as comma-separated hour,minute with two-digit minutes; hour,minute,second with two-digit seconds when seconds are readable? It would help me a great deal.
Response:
9,06
